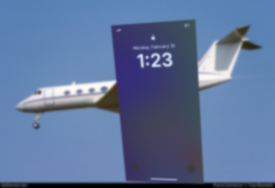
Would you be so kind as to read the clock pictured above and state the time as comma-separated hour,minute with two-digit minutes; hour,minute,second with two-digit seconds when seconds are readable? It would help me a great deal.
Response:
1,23
